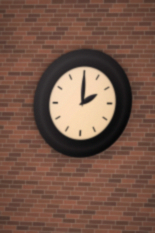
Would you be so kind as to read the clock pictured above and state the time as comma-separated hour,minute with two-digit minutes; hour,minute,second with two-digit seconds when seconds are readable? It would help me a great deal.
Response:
2,00
